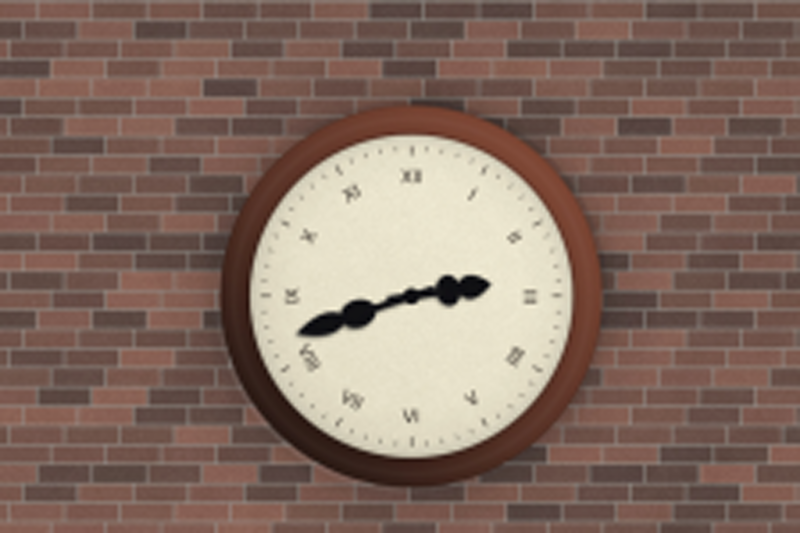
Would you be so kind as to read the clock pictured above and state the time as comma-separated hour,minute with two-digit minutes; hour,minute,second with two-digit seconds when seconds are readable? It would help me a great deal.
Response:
2,42
